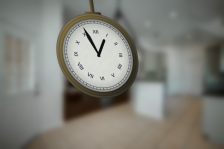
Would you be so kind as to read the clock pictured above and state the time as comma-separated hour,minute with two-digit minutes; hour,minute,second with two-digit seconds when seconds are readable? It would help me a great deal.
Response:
12,56
